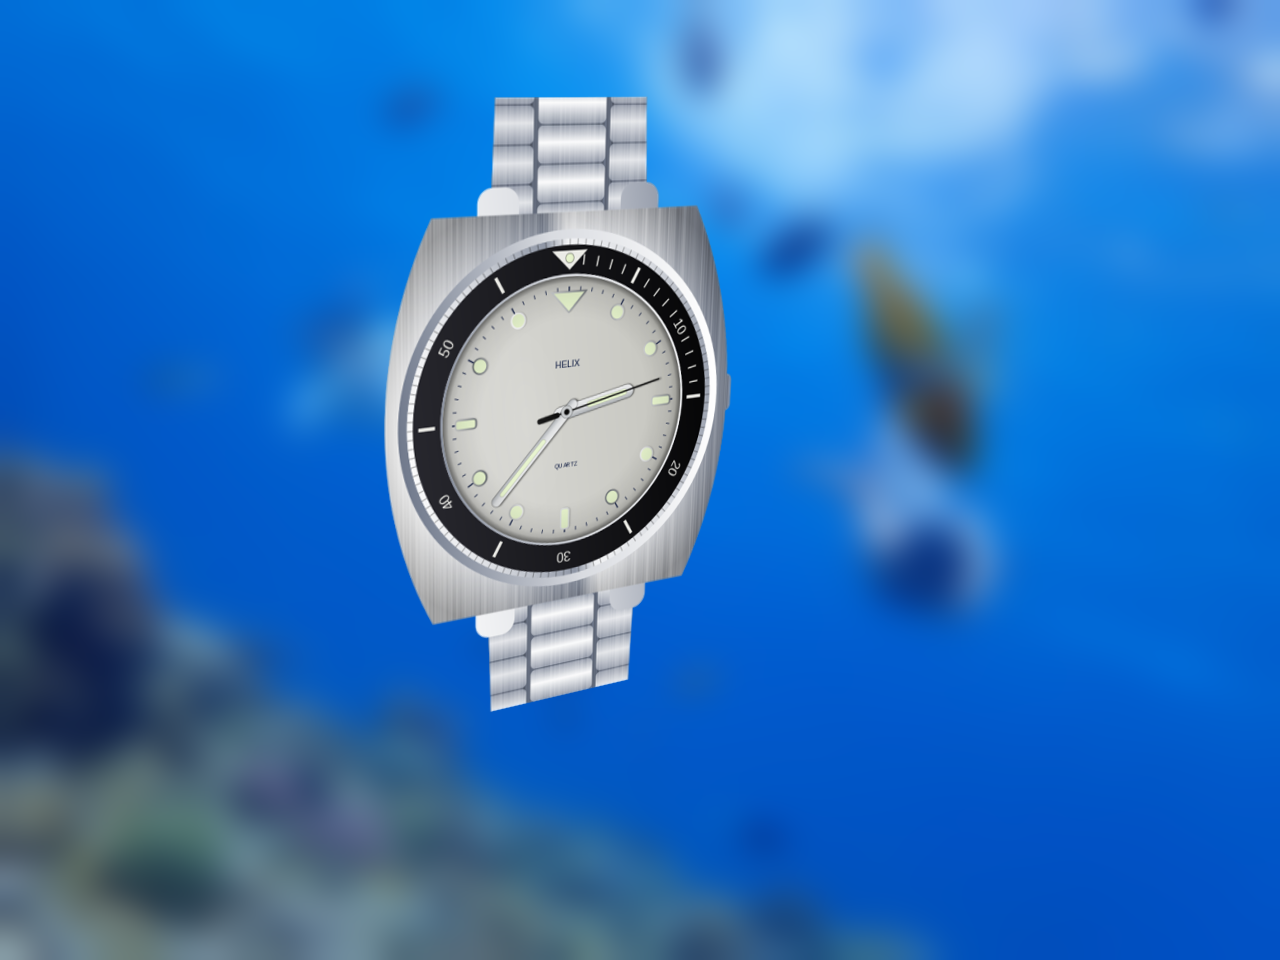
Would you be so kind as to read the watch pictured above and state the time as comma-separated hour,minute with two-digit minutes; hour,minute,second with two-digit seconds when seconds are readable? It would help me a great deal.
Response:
2,37,13
